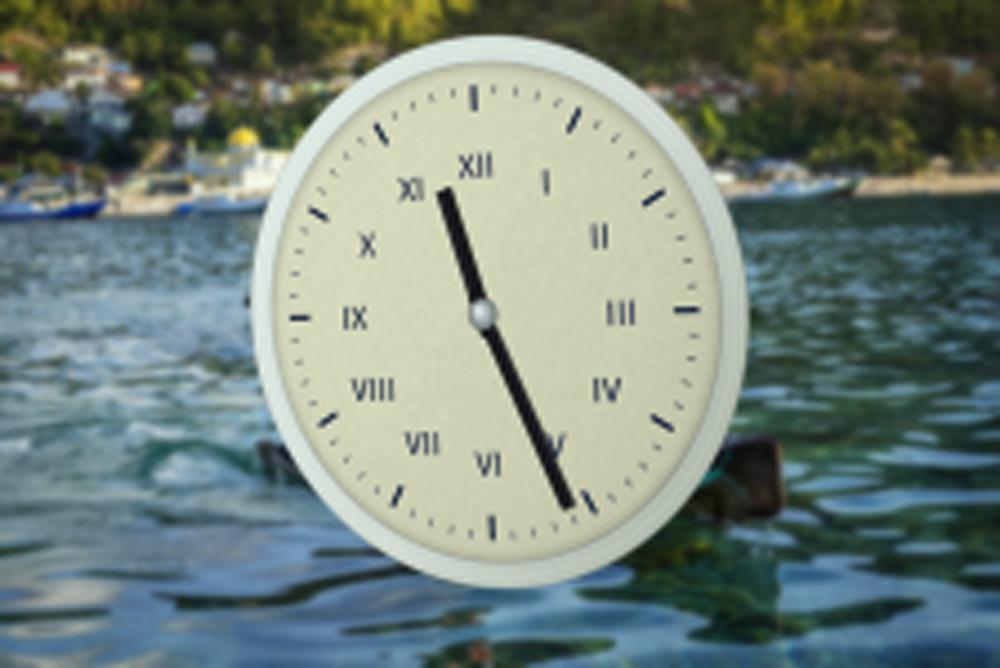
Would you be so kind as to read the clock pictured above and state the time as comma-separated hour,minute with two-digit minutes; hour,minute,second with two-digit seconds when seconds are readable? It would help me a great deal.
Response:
11,26
